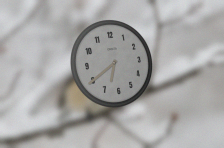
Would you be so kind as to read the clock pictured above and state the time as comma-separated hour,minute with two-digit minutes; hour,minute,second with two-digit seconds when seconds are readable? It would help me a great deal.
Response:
6,40
